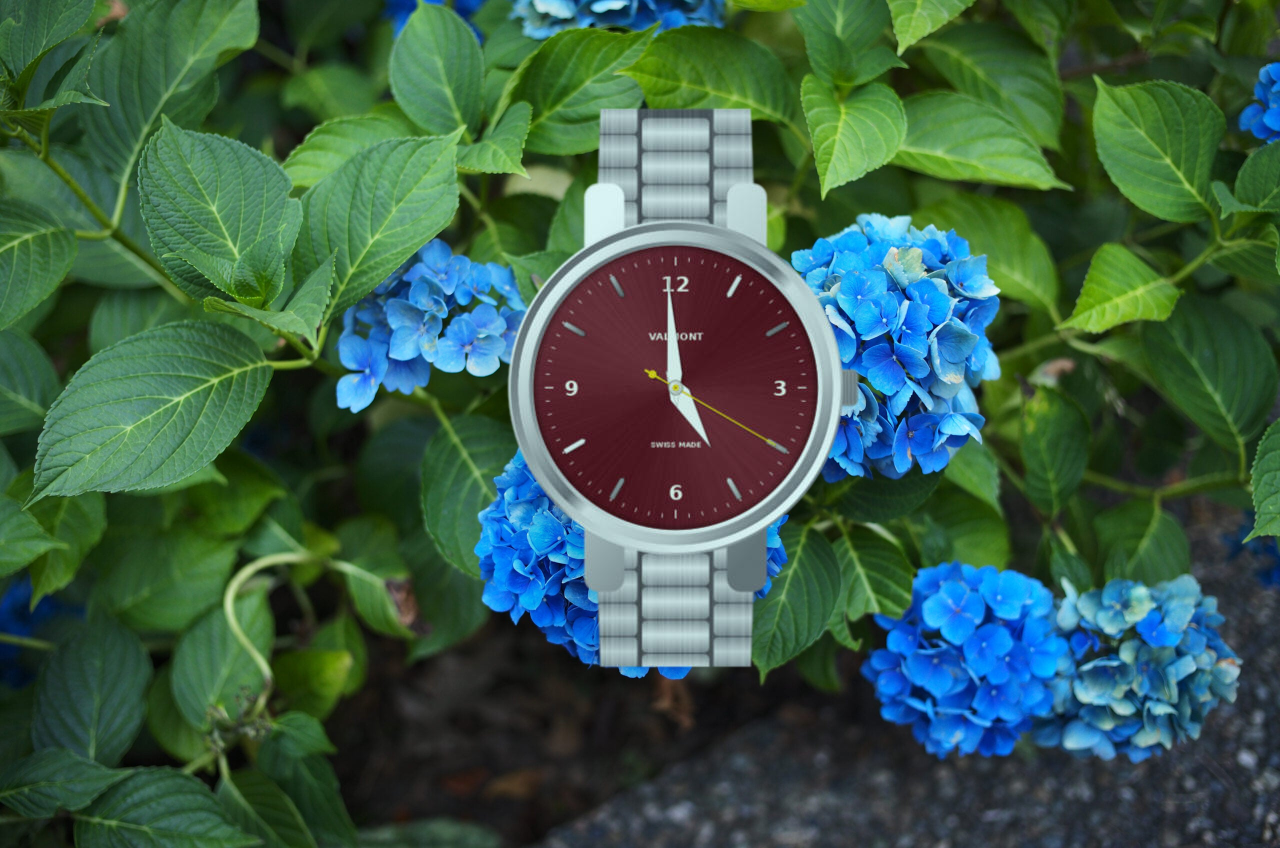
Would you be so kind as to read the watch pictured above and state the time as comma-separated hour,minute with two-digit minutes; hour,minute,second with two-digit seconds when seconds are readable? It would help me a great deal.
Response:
4,59,20
